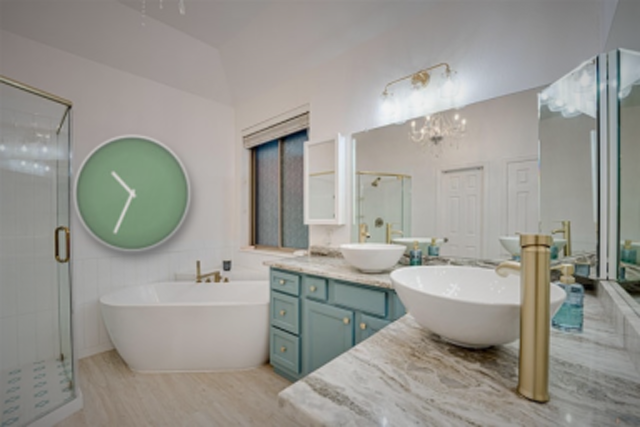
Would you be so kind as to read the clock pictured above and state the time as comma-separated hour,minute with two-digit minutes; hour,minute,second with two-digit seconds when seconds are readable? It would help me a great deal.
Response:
10,34
